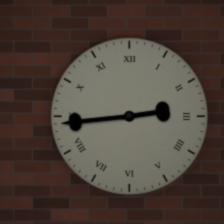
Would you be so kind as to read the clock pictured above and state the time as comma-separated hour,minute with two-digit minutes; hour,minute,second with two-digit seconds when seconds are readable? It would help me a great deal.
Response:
2,44
